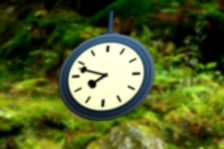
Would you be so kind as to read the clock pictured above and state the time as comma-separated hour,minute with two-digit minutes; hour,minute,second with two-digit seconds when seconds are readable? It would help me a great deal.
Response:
7,48
